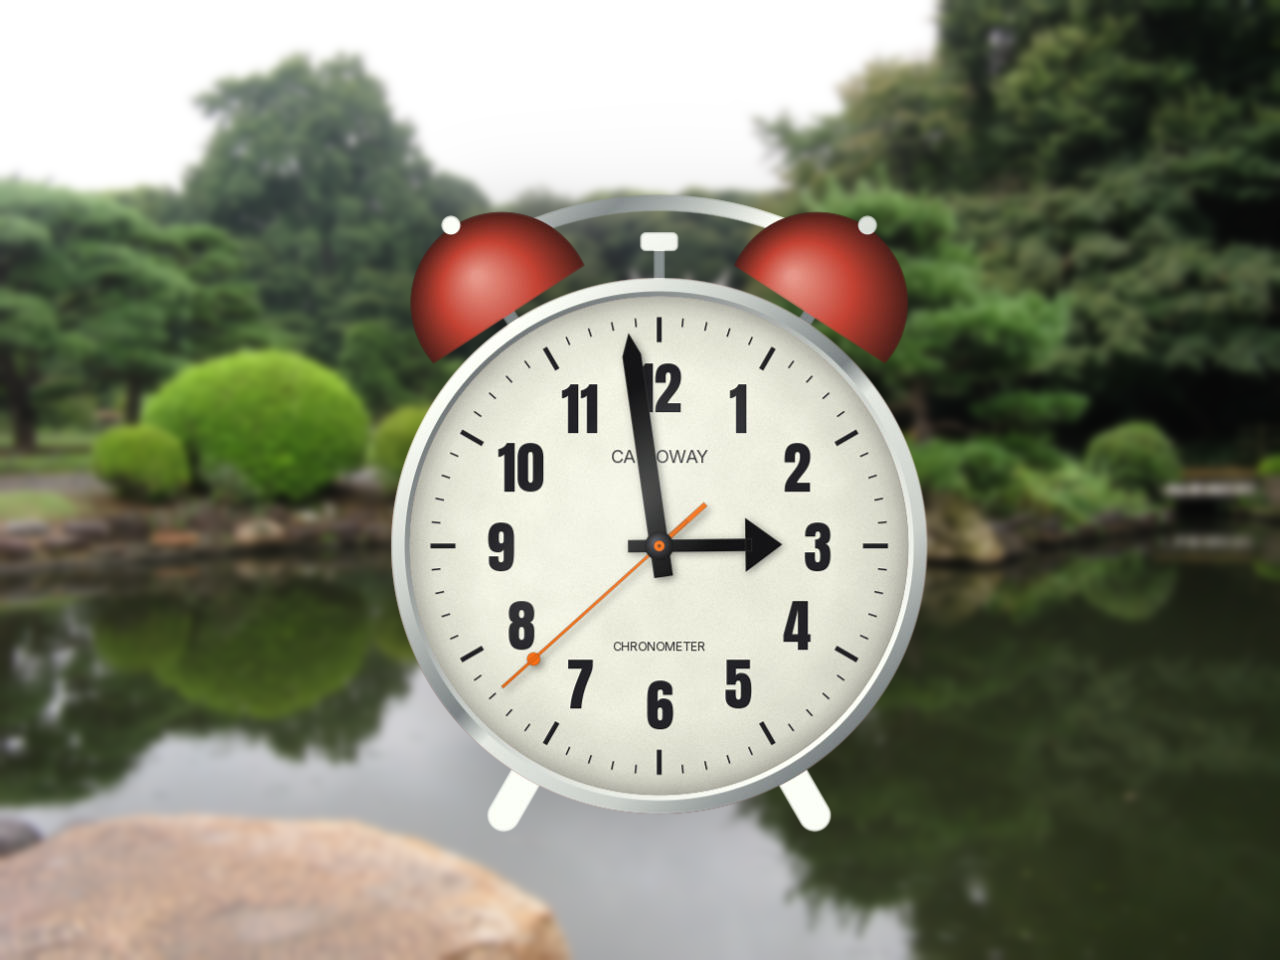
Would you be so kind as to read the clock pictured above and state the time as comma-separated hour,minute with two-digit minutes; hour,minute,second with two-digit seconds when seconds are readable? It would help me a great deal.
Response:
2,58,38
